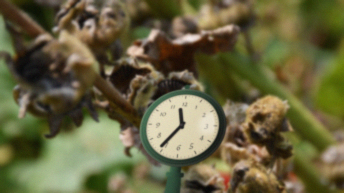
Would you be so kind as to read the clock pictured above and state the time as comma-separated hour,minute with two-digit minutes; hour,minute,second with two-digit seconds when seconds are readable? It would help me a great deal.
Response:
11,36
